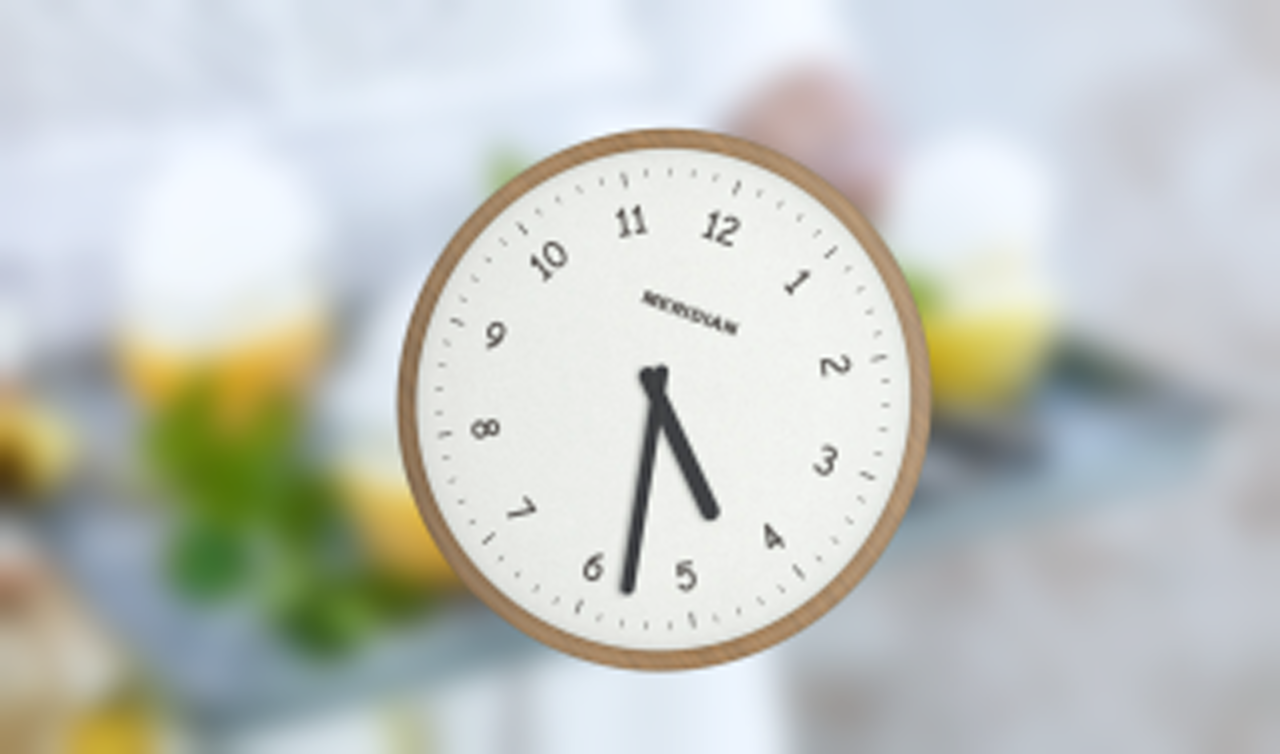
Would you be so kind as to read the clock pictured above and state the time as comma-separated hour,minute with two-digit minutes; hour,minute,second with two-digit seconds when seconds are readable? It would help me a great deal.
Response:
4,28
